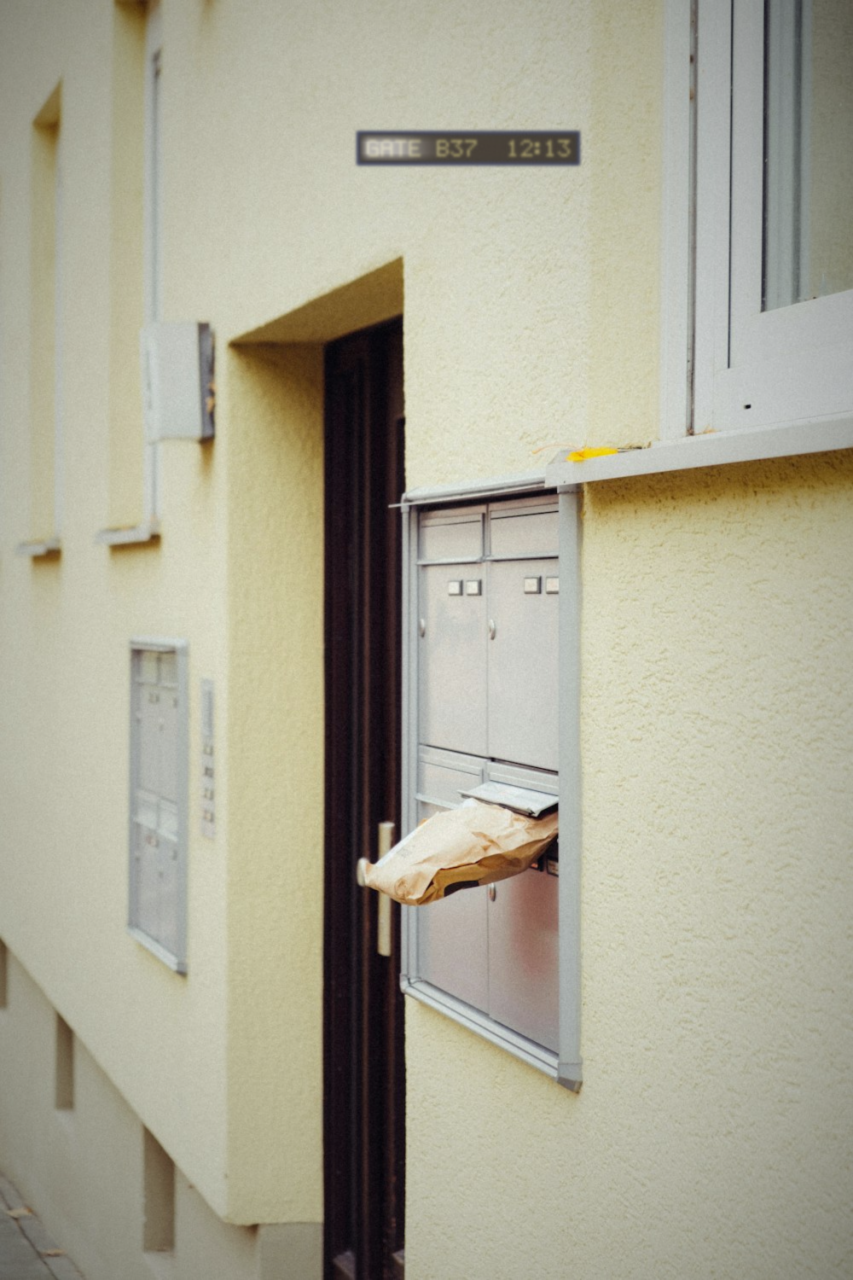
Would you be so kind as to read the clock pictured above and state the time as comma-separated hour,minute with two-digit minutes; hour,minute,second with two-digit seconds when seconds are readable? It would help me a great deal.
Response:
12,13
